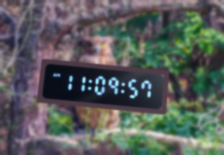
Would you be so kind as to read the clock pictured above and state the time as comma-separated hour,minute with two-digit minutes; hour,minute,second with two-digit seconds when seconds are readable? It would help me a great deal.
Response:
11,09,57
